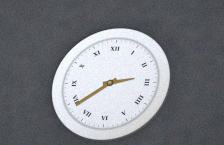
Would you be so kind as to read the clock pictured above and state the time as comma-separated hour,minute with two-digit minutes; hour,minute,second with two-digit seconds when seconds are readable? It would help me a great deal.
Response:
2,39
